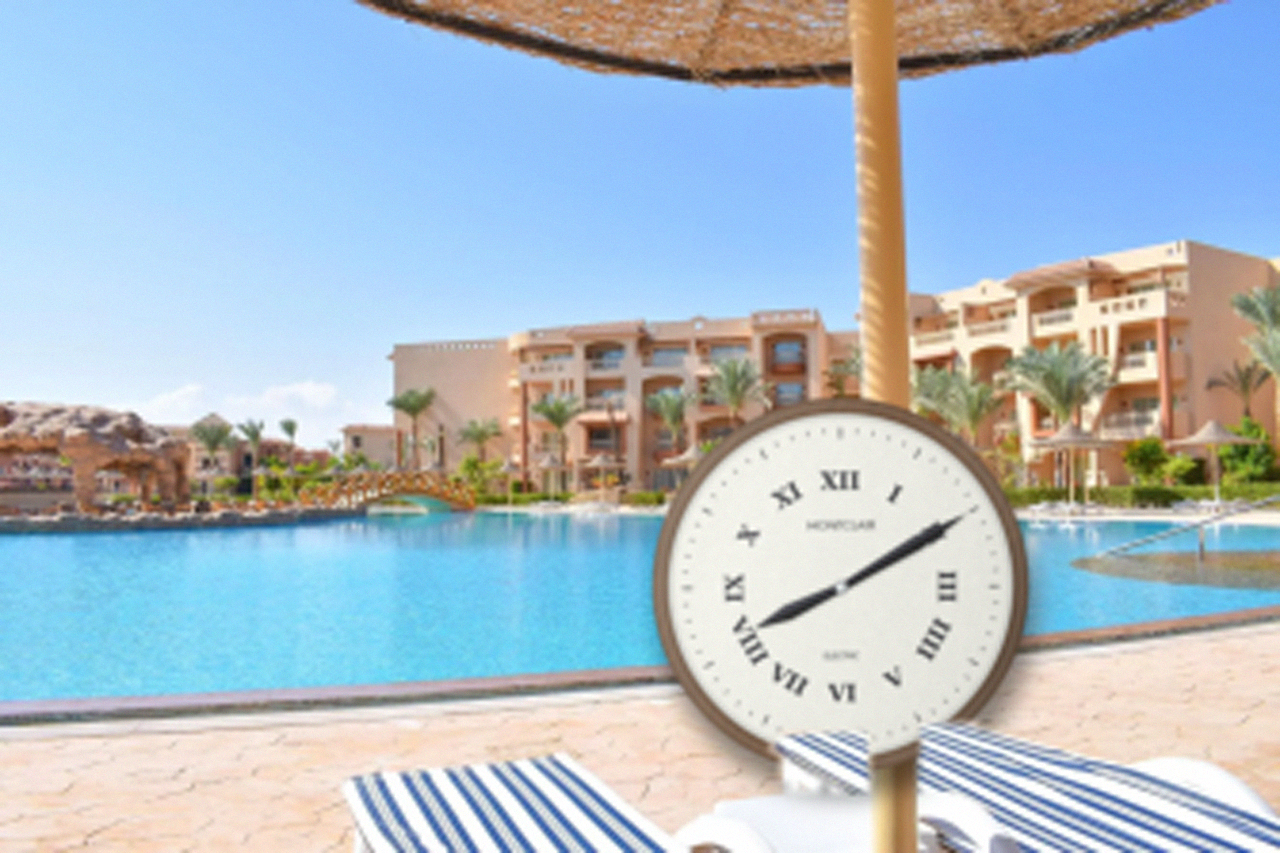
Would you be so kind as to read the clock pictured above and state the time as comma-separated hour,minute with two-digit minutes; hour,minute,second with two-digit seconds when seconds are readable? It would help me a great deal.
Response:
8,10
